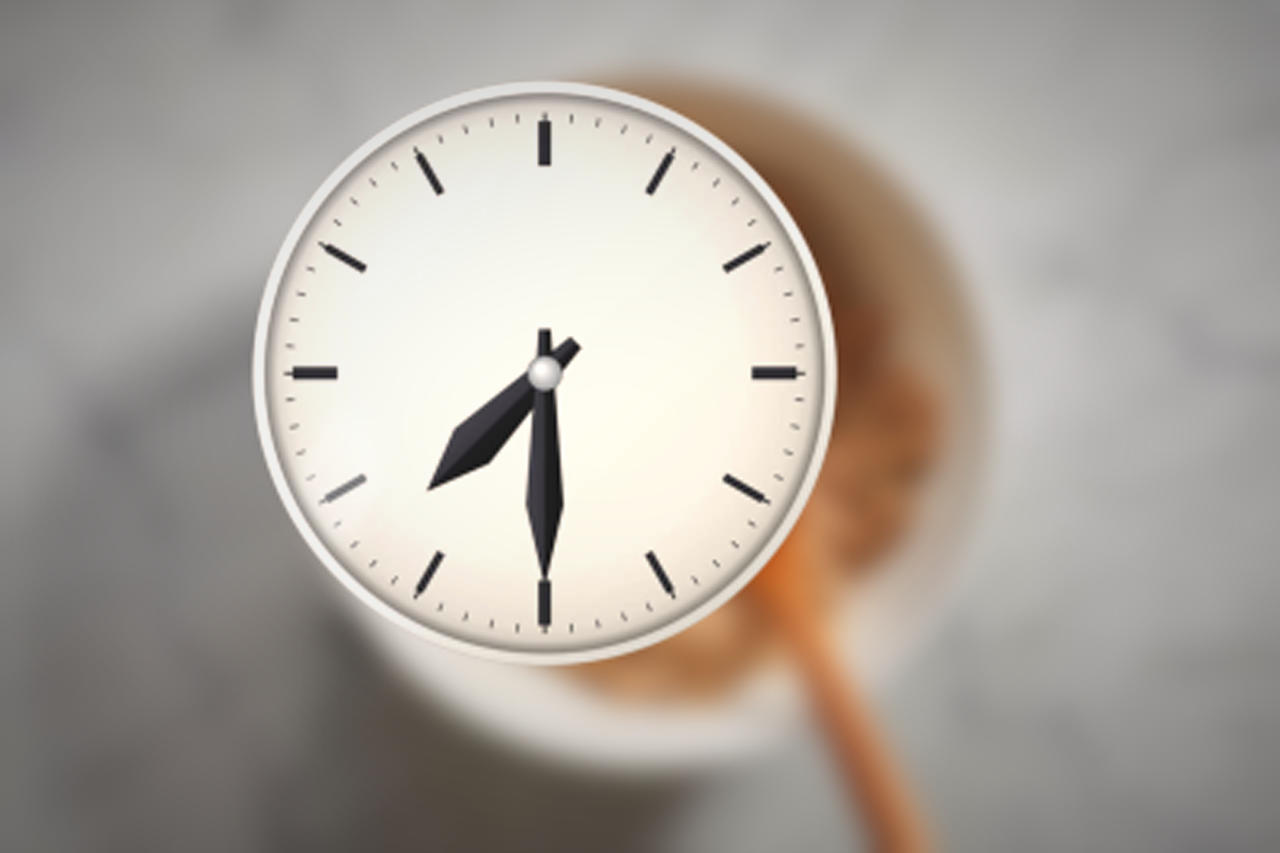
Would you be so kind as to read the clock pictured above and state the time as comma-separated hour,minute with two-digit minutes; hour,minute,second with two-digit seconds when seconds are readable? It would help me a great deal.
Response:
7,30
